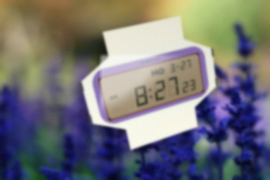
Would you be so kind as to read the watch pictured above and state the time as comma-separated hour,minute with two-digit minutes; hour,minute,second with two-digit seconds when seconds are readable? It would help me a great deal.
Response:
8,27
